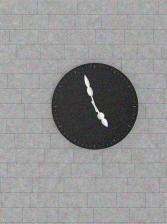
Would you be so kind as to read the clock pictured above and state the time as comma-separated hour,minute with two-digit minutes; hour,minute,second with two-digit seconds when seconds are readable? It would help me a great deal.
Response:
4,57
